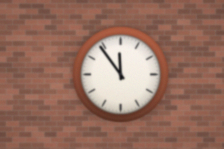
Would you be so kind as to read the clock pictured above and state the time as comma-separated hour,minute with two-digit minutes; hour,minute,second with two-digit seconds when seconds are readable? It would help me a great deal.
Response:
11,54
